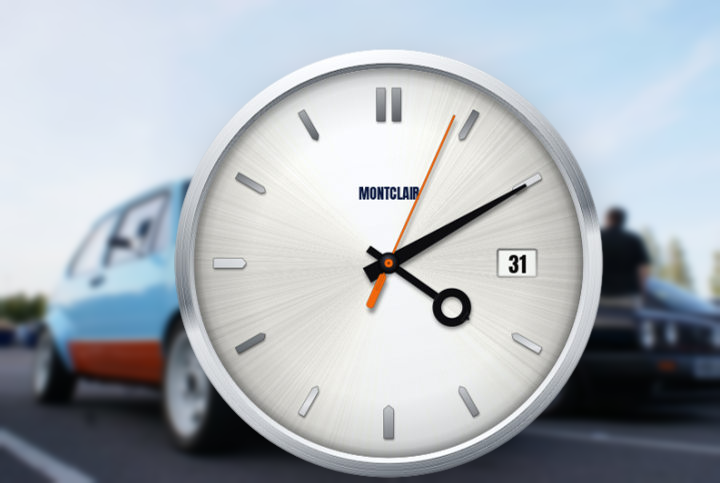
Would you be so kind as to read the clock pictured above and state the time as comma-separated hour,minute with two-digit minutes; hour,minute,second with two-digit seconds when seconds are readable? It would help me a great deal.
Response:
4,10,04
